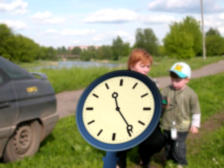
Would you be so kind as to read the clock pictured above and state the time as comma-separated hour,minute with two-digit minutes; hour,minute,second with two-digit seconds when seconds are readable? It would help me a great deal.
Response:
11,24
